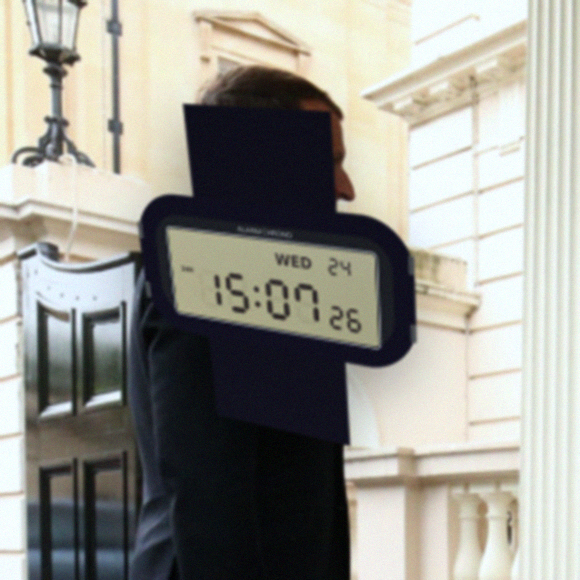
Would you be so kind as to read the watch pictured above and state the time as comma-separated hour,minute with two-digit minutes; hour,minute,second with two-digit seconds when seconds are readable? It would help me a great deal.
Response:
15,07,26
